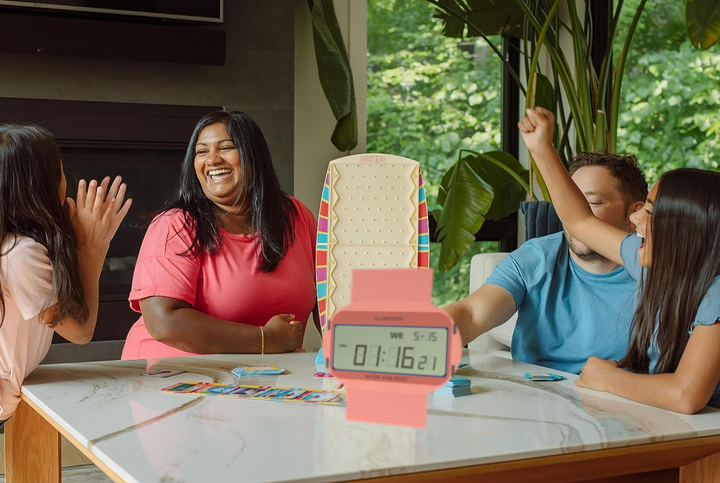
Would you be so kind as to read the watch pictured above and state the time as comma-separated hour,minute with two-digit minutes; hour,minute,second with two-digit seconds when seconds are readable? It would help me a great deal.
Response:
1,16,21
